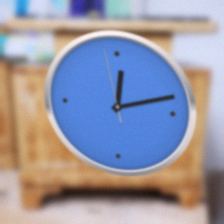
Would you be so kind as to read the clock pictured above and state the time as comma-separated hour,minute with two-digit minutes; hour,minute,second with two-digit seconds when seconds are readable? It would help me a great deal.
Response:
12,11,58
